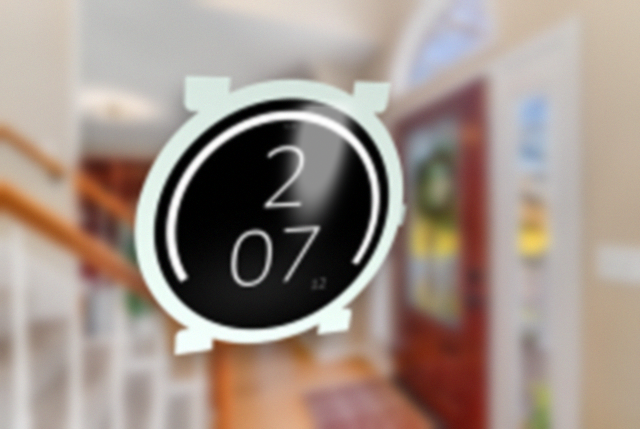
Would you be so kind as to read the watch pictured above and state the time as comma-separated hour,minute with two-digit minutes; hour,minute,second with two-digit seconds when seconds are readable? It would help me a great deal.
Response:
2,07
